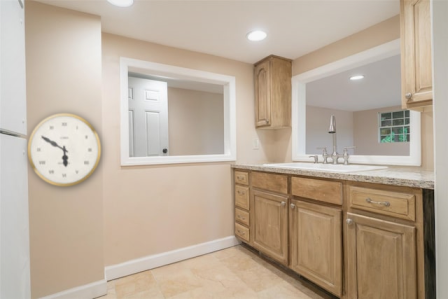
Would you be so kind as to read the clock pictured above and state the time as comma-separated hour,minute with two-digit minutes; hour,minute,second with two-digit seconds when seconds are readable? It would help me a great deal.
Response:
5,50
